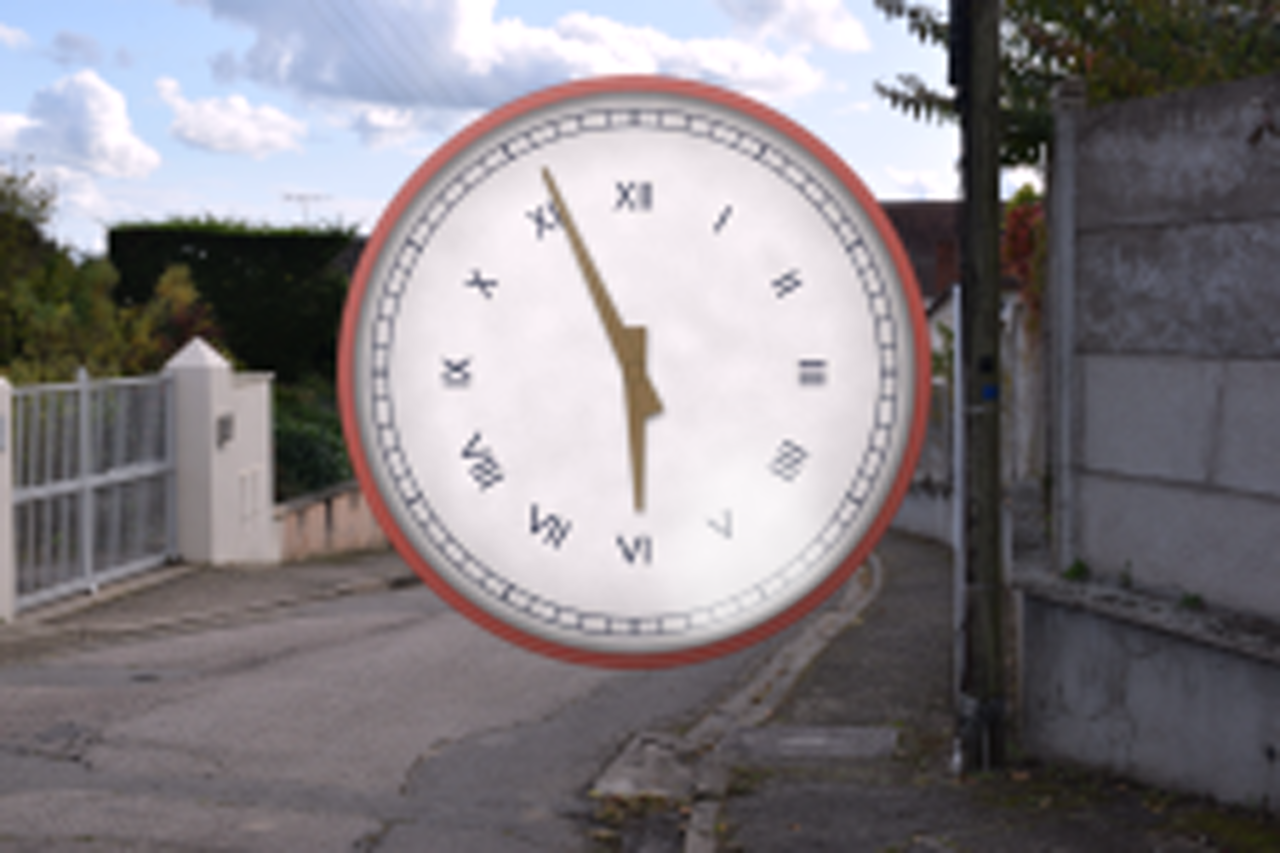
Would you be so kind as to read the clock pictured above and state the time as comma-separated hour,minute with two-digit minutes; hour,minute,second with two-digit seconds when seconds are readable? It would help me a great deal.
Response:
5,56
